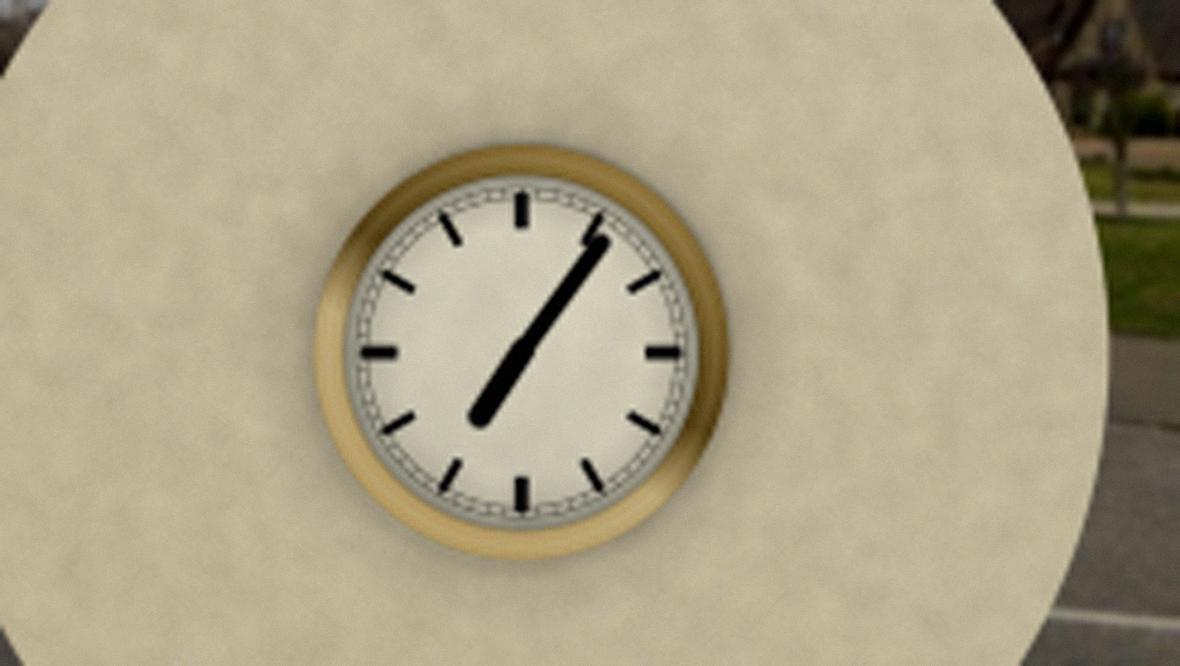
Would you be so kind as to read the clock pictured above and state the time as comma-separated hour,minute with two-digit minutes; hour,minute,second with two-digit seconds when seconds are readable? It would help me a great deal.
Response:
7,06
